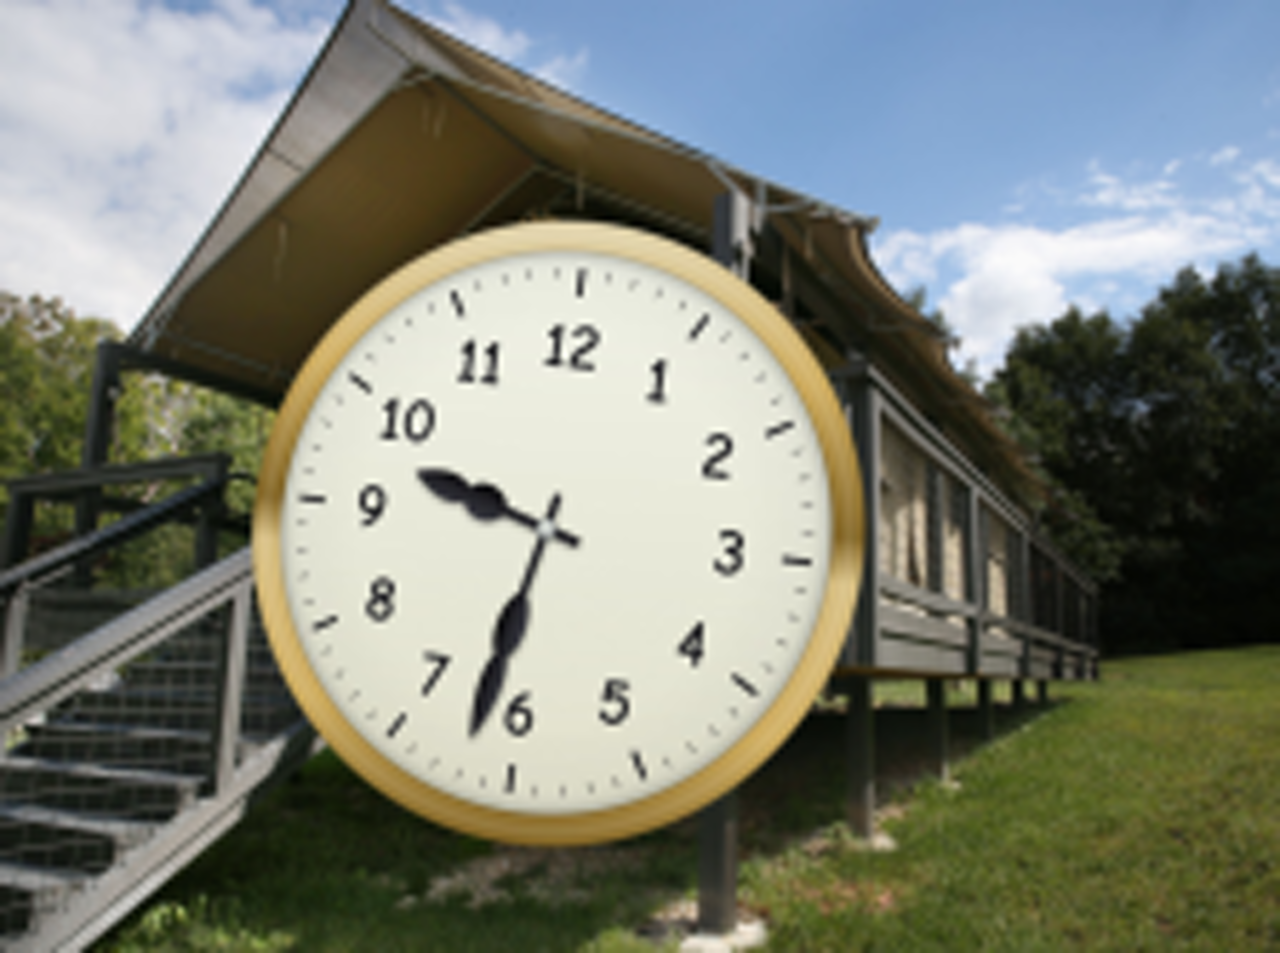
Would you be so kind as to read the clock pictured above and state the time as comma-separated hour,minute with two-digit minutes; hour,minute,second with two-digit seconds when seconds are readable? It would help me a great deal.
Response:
9,32
